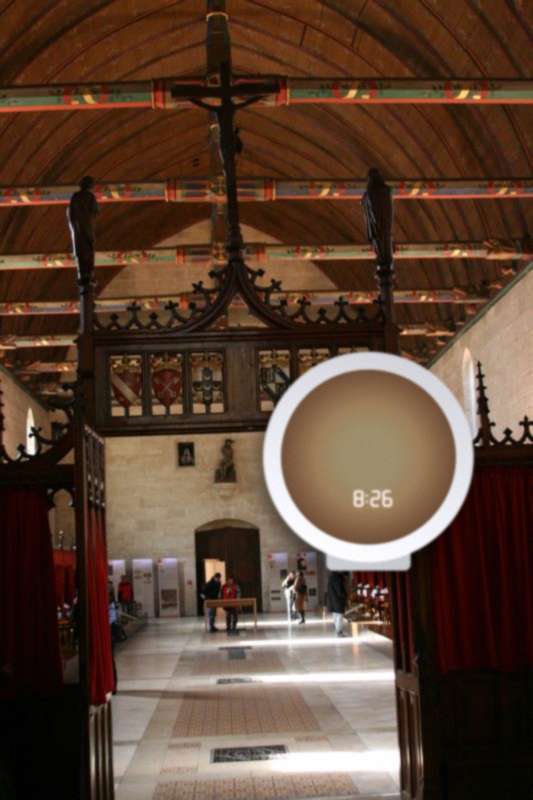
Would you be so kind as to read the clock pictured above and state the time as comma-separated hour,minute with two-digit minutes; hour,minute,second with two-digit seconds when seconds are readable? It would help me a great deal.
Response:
8,26
